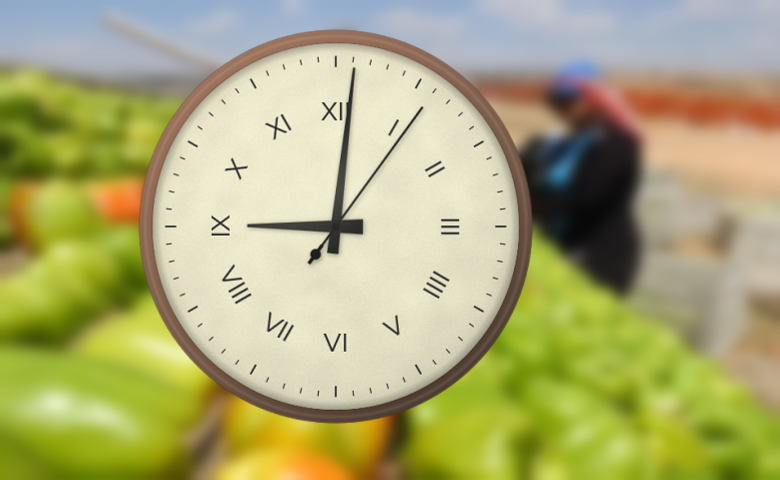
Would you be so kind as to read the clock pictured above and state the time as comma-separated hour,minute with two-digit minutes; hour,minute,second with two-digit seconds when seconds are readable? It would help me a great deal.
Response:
9,01,06
